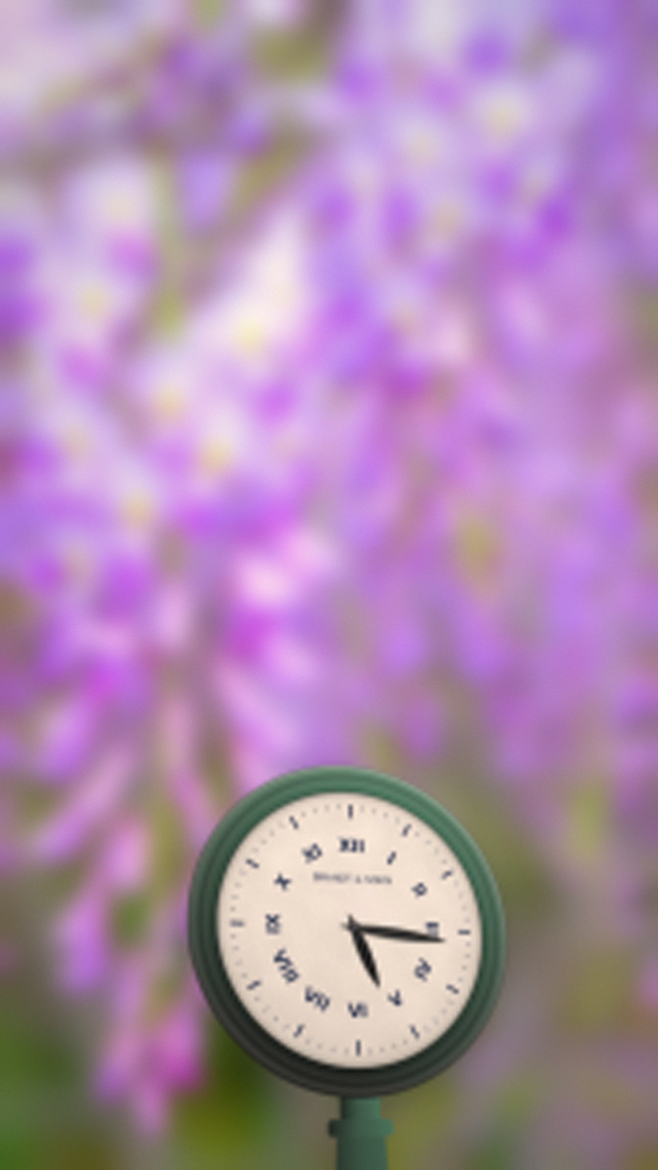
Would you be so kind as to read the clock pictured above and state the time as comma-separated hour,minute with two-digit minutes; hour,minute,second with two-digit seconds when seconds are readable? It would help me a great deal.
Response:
5,16
